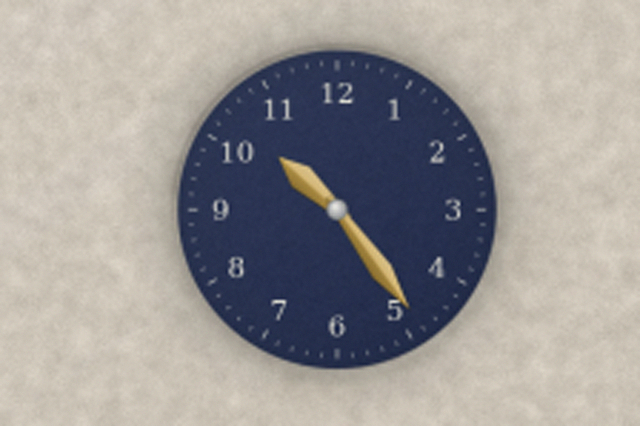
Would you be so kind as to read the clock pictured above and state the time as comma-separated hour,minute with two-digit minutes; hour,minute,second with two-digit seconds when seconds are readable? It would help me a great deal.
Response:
10,24
